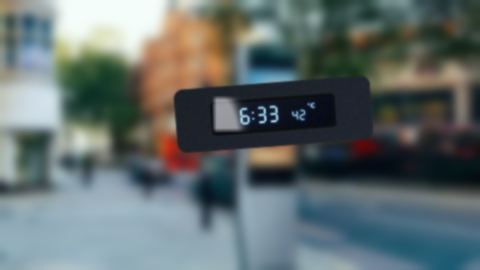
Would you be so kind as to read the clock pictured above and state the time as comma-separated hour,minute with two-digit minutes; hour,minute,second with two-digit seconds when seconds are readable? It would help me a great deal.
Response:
6,33
